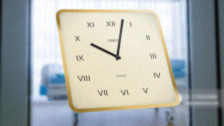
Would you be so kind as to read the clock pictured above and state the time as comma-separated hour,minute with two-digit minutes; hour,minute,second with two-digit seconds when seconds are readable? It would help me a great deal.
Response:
10,03
